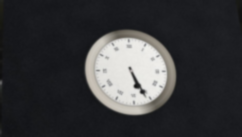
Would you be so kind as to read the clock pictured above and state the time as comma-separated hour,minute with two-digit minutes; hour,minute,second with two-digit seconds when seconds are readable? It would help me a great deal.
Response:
5,26
